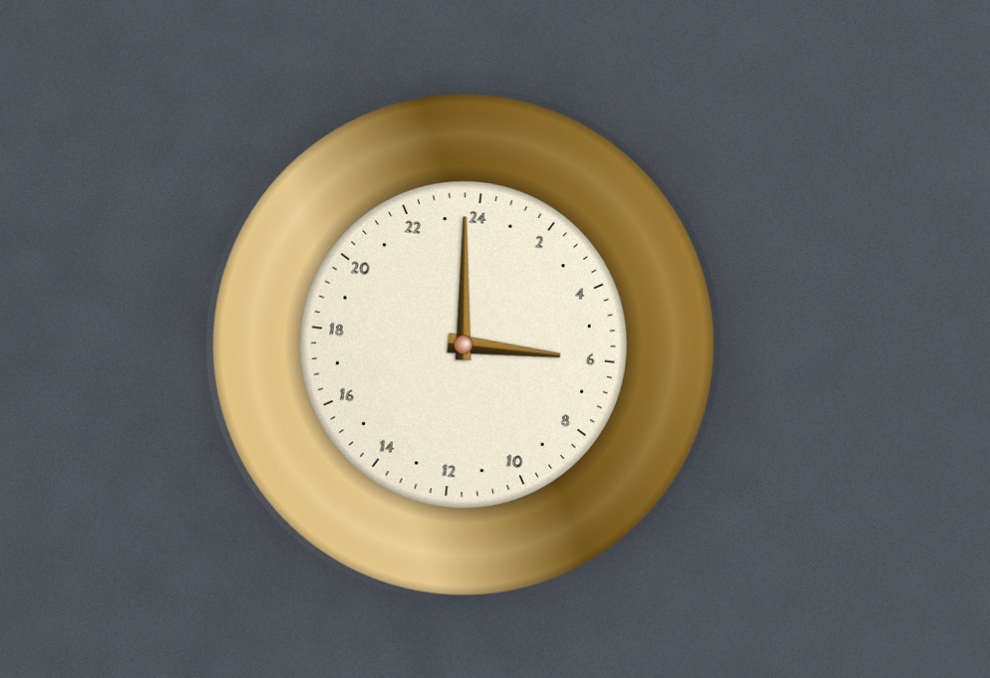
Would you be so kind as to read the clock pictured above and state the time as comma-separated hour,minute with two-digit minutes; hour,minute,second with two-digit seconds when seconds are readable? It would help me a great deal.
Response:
5,59
